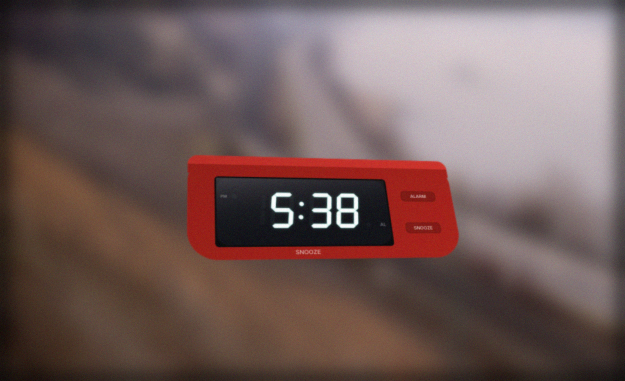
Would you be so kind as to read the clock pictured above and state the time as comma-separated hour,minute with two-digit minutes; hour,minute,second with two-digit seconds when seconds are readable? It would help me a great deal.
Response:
5,38
